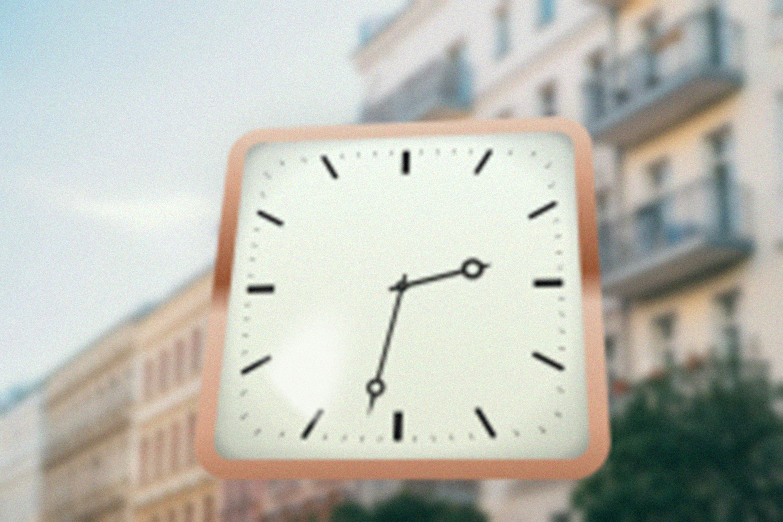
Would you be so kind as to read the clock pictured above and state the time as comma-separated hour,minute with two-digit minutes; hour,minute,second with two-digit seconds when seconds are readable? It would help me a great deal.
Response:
2,32
